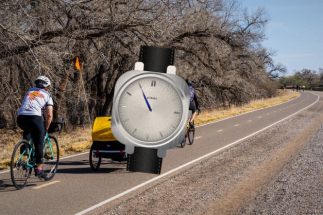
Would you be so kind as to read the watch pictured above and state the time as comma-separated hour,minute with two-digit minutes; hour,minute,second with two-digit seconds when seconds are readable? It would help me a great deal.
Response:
10,55
